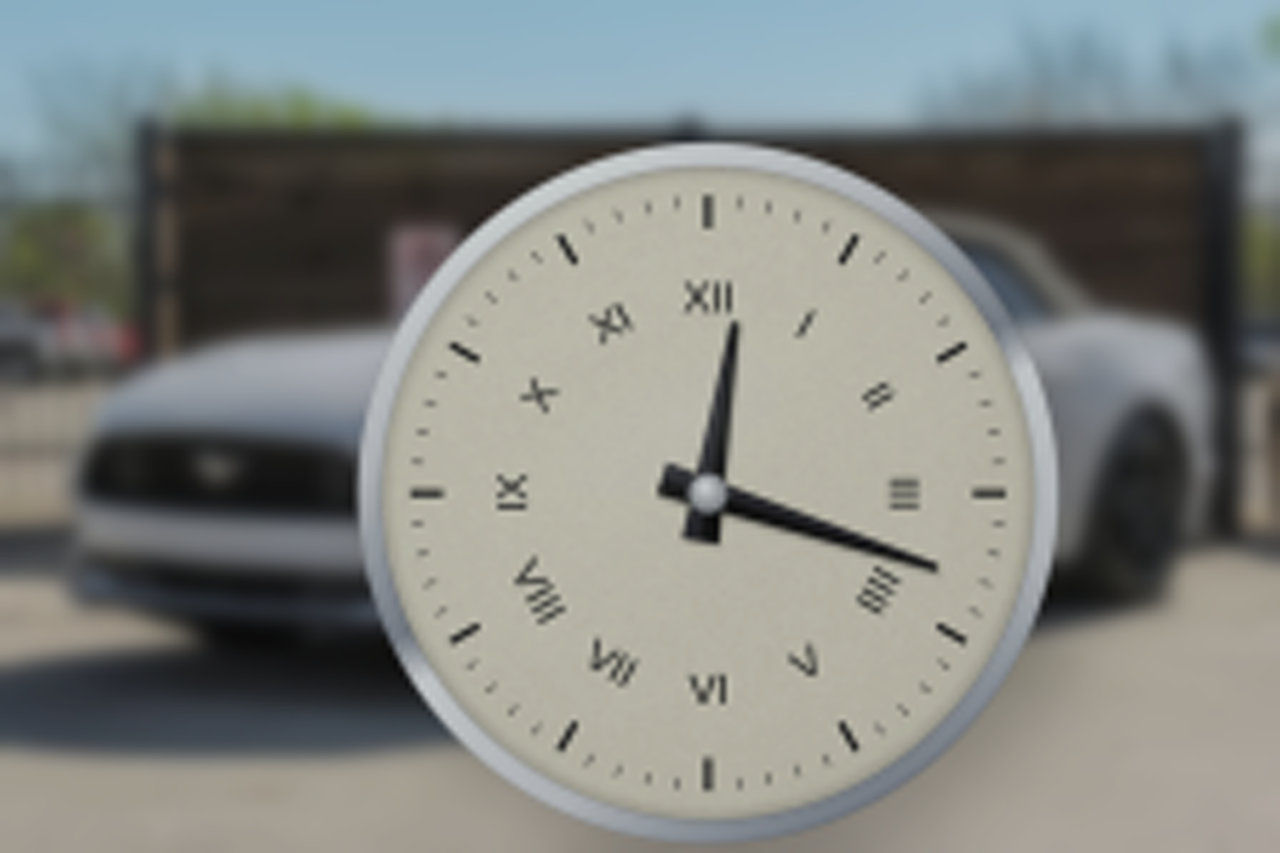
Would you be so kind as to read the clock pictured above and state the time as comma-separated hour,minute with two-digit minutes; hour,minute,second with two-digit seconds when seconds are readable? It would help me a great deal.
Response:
12,18
